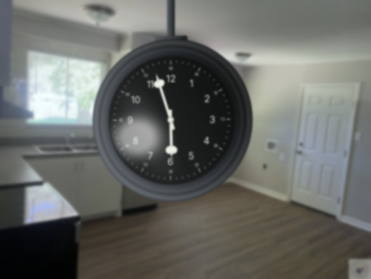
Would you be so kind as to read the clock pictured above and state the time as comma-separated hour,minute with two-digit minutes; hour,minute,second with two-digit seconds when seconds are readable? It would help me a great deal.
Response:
5,57
